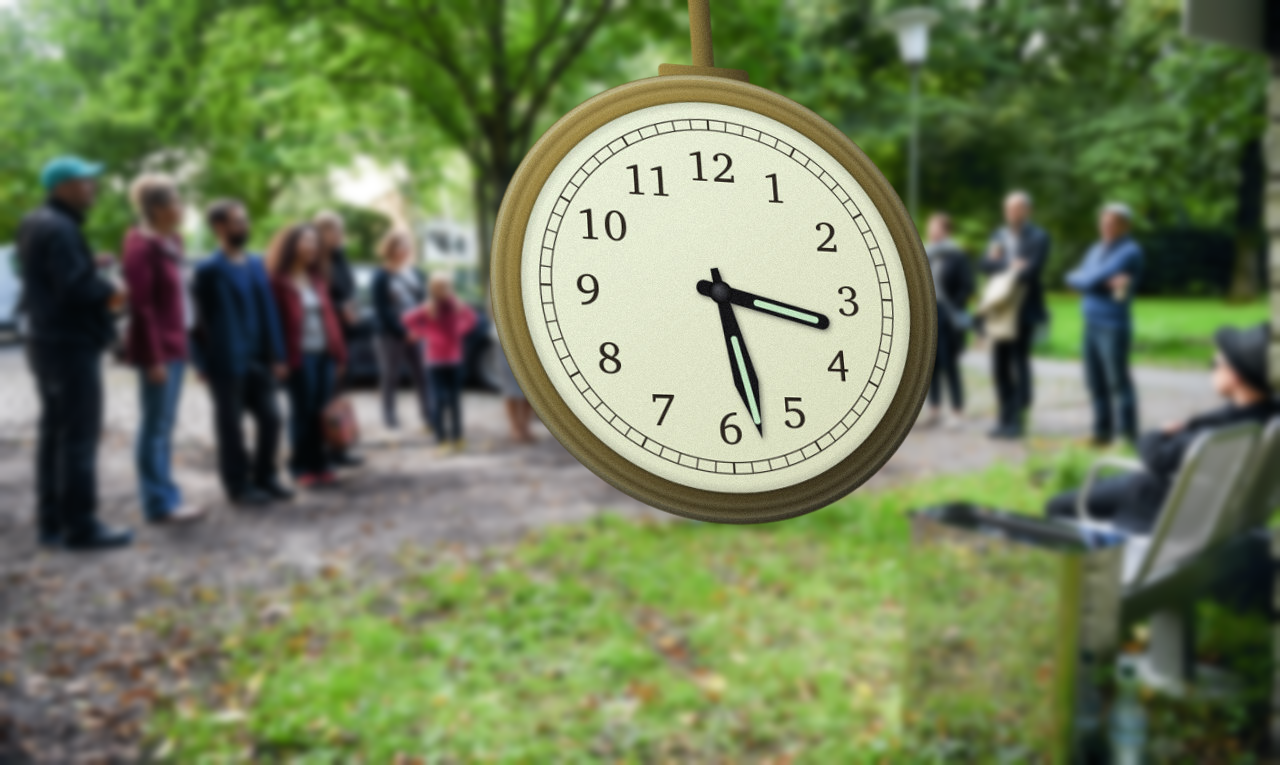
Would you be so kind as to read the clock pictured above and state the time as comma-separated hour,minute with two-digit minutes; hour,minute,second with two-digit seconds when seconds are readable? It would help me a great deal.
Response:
3,28
